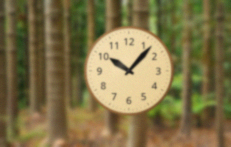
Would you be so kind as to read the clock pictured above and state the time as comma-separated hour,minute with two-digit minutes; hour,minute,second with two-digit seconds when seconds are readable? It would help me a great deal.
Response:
10,07
